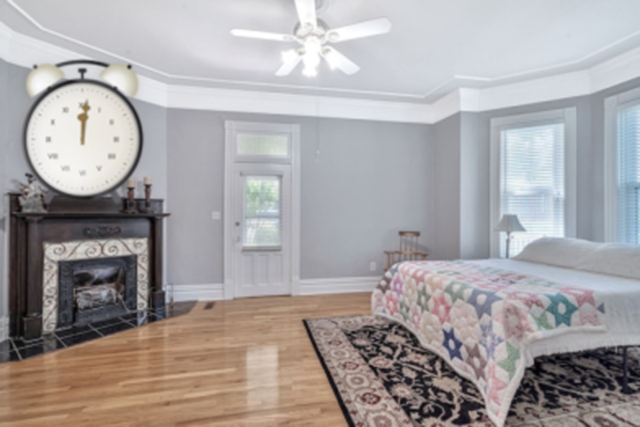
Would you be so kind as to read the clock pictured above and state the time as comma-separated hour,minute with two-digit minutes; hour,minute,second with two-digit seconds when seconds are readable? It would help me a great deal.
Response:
12,01
